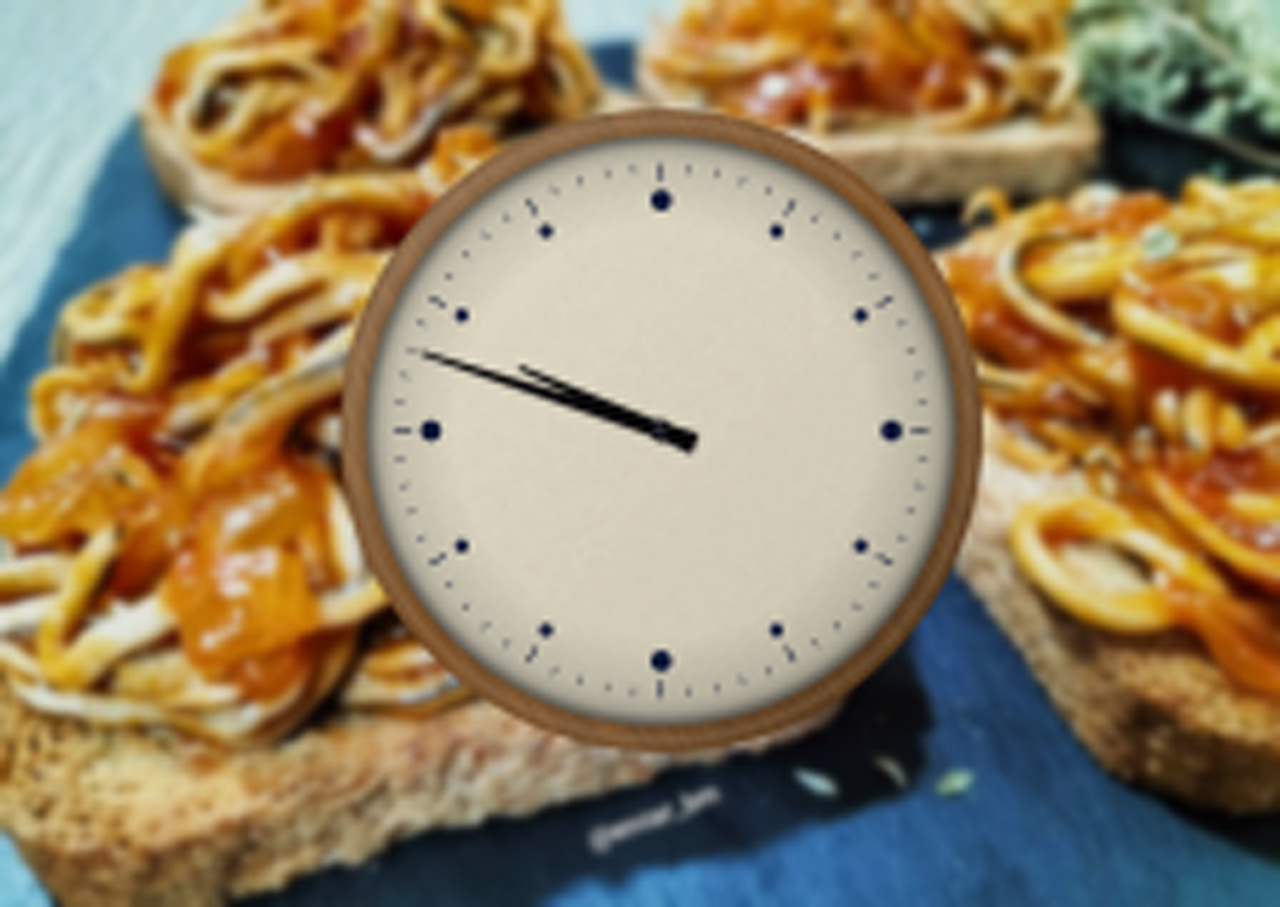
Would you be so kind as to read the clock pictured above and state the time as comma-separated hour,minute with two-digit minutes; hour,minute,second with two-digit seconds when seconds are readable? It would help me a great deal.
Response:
9,48
